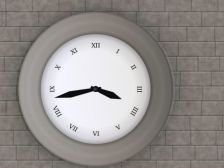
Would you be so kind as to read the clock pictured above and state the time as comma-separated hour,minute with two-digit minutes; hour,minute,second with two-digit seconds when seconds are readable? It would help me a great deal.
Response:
3,43
